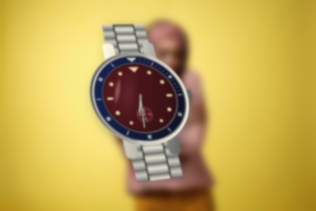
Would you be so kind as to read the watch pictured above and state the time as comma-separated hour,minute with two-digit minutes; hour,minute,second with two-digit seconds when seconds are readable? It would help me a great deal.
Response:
6,31
